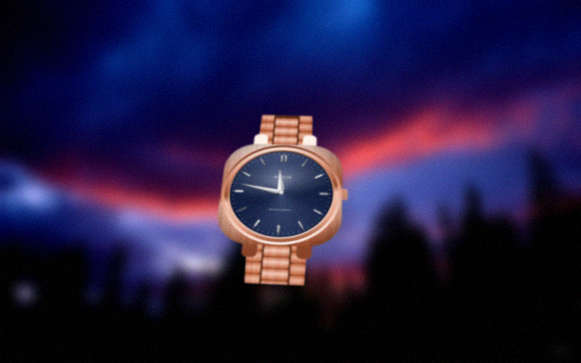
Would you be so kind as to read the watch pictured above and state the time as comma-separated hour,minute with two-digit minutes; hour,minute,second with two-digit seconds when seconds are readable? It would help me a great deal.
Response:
11,47
